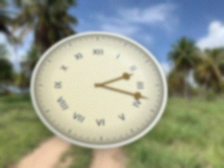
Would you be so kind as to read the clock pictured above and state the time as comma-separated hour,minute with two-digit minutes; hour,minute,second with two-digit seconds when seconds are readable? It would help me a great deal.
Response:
2,18
